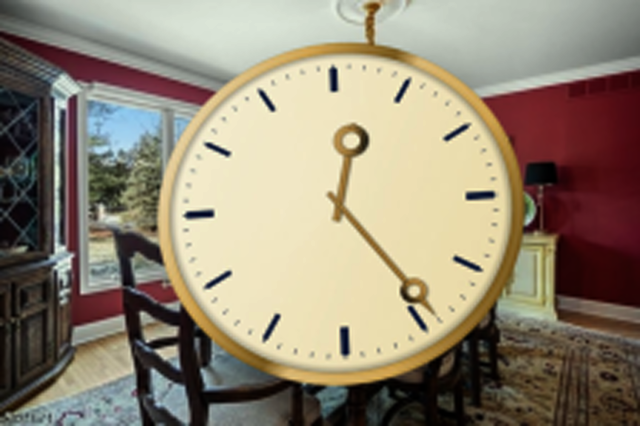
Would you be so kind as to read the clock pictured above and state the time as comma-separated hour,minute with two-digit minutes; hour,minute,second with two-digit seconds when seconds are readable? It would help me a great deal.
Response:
12,24
